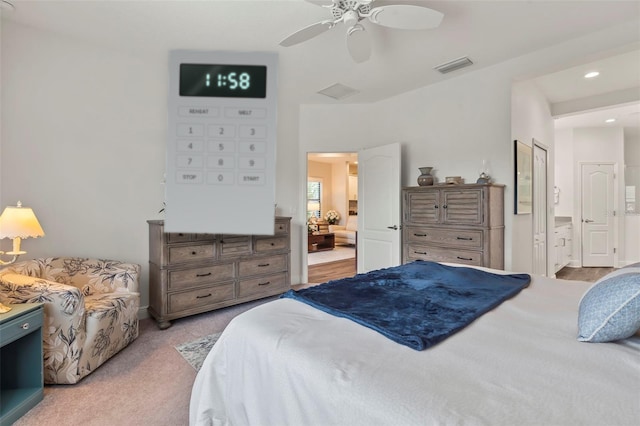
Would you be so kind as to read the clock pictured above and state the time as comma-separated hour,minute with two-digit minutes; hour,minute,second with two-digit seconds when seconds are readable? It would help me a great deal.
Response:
11,58
